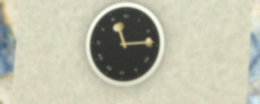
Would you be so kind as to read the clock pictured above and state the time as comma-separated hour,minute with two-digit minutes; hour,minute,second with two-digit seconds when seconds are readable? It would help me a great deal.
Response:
11,14
